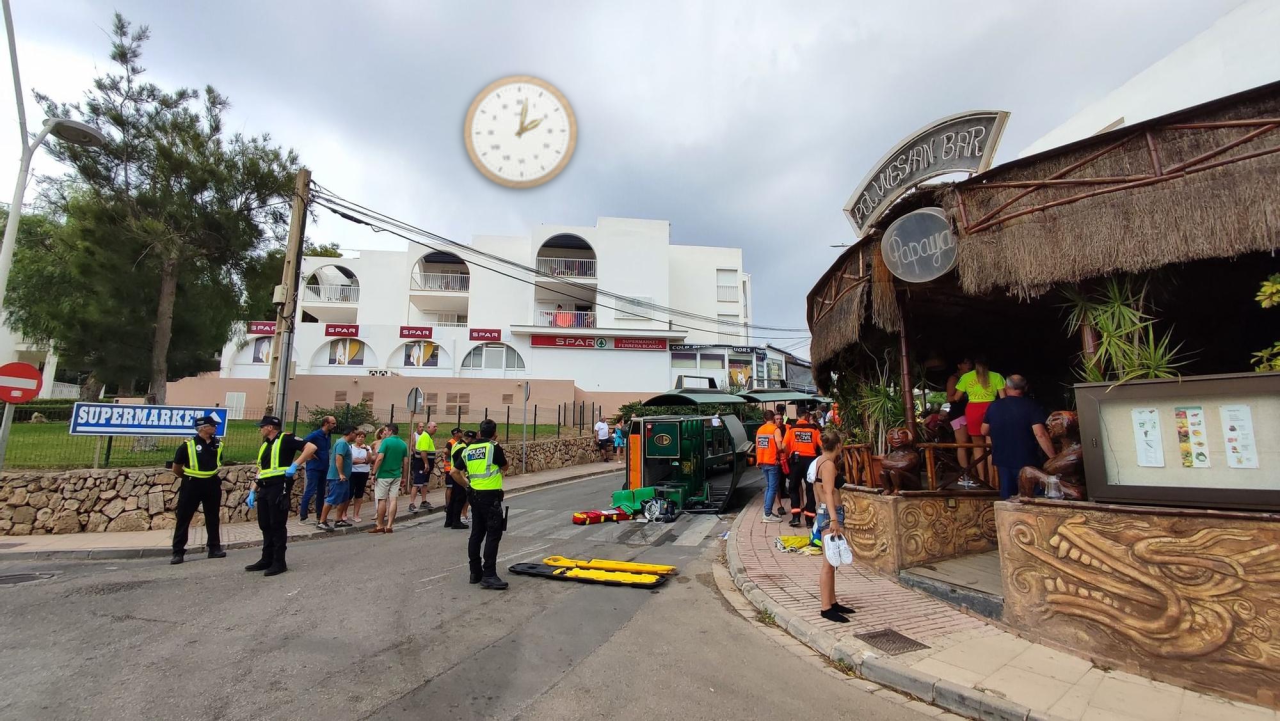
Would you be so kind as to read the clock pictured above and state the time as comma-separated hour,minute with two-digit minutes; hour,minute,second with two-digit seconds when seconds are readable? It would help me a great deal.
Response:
2,02
